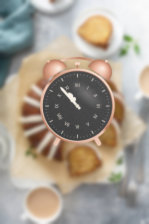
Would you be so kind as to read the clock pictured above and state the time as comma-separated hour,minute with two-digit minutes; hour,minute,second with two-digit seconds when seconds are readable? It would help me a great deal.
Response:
10,53
